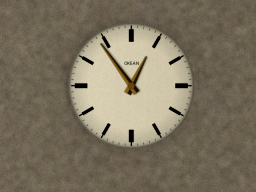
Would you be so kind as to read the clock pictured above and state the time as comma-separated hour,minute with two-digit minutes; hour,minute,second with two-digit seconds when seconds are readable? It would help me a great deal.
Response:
12,54
